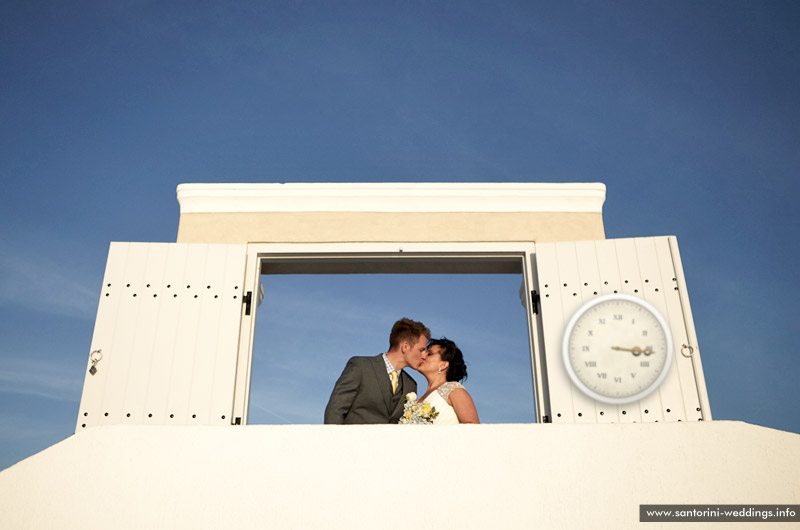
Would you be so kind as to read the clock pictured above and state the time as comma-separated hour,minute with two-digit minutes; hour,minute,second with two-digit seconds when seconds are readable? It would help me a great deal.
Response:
3,16
